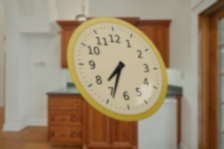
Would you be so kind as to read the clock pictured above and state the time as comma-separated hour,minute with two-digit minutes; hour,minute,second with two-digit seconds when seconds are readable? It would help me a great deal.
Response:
7,34
